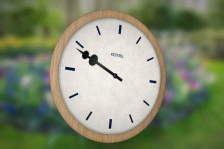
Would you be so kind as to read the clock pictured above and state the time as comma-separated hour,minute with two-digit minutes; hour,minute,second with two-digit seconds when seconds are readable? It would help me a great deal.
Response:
9,49
